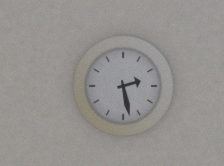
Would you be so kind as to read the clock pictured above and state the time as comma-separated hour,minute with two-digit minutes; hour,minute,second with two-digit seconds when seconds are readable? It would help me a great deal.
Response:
2,28
